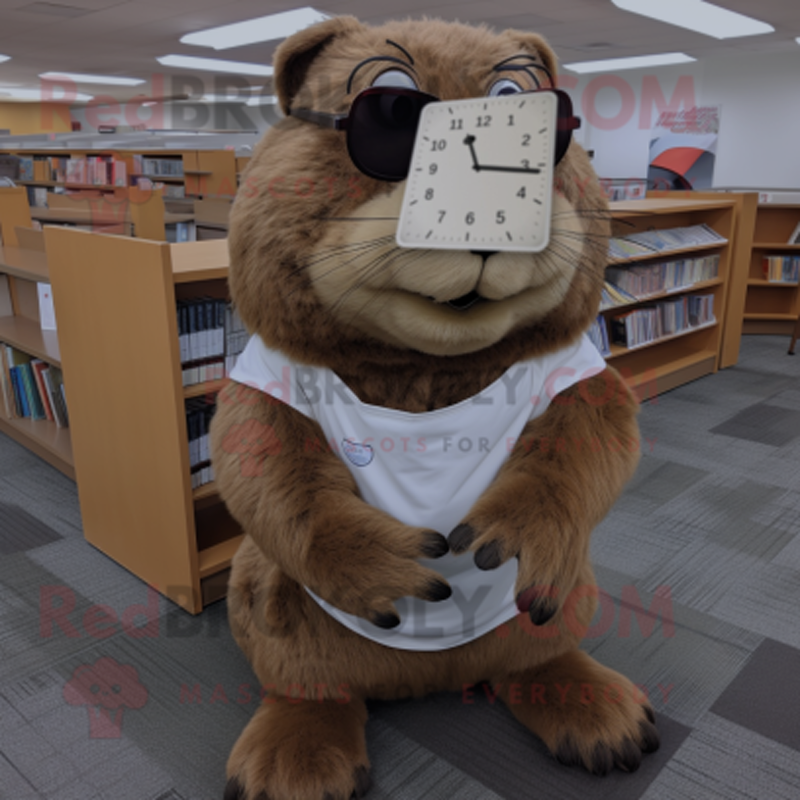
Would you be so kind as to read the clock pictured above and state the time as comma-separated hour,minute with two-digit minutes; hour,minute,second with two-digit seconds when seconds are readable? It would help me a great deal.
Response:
11,16
